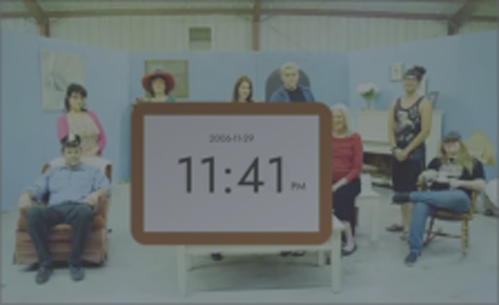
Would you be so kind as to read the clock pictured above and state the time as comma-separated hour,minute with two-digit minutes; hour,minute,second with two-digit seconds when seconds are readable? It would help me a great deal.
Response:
11,41
